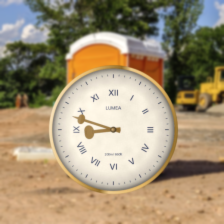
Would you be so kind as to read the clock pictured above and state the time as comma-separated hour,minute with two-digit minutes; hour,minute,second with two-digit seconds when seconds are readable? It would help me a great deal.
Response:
8,48
